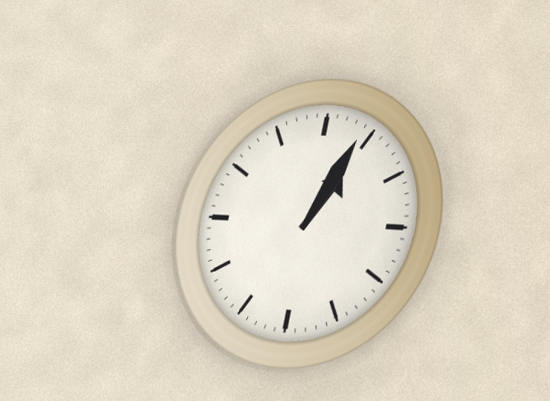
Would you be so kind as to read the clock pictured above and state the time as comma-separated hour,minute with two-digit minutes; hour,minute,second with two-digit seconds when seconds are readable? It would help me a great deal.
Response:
1,04
